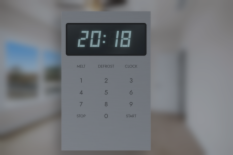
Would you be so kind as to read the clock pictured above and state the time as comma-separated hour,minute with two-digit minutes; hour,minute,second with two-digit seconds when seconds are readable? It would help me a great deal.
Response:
20,18
